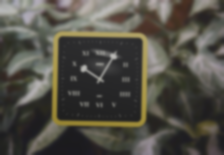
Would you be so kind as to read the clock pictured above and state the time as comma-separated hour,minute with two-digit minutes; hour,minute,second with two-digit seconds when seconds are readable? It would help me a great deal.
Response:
10,05
